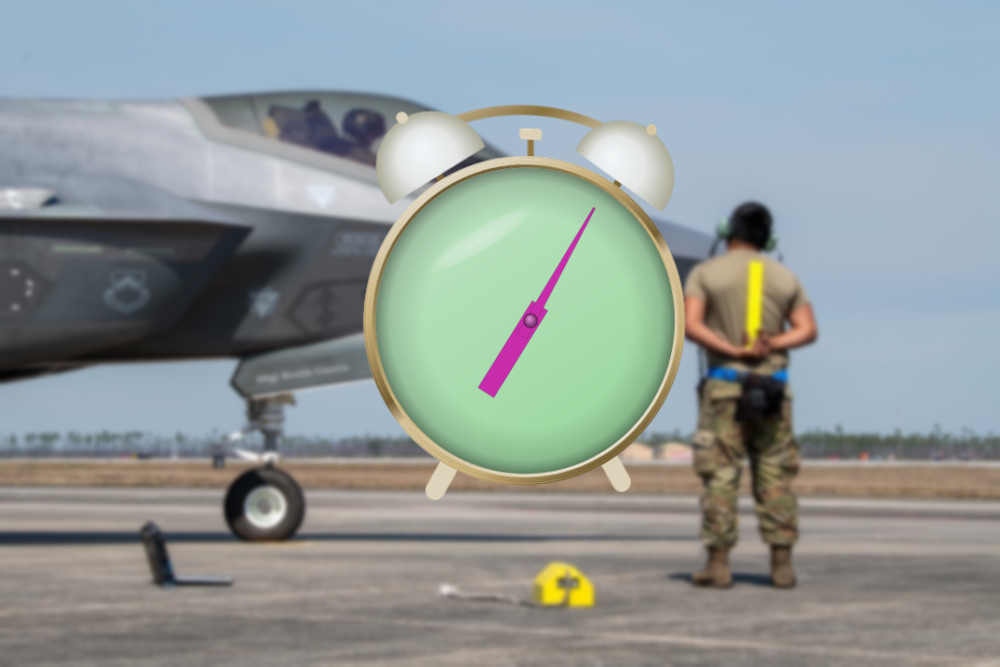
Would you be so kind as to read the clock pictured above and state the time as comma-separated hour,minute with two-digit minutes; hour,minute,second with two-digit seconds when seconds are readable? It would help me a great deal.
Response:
7,05
